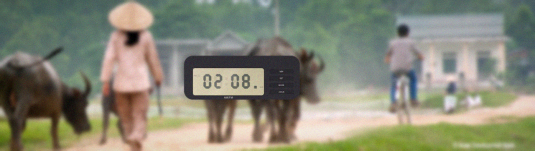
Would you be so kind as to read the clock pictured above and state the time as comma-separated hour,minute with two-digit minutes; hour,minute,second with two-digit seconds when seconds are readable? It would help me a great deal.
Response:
2,08
